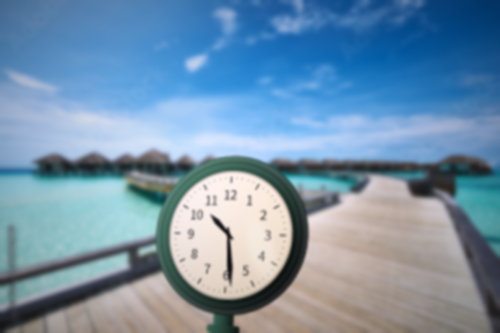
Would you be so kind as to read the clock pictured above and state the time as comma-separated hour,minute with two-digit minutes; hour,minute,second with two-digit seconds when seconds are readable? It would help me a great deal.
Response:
10,29
